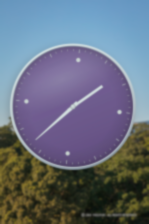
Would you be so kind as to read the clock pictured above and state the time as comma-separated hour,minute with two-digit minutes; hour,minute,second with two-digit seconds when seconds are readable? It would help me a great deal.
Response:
1,37
